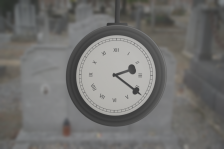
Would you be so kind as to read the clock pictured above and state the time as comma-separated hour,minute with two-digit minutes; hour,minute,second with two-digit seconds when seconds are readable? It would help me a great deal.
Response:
2,21
